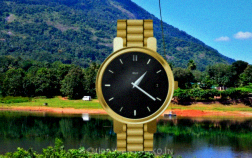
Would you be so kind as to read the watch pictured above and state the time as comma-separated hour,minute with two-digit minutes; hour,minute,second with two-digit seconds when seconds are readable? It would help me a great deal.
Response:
1,21
